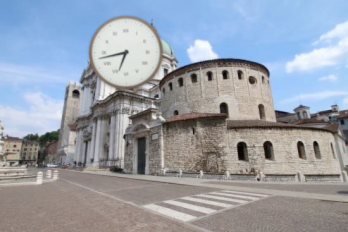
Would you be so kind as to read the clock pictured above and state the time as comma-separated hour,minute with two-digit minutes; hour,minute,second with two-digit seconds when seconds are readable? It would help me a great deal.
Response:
6,43
